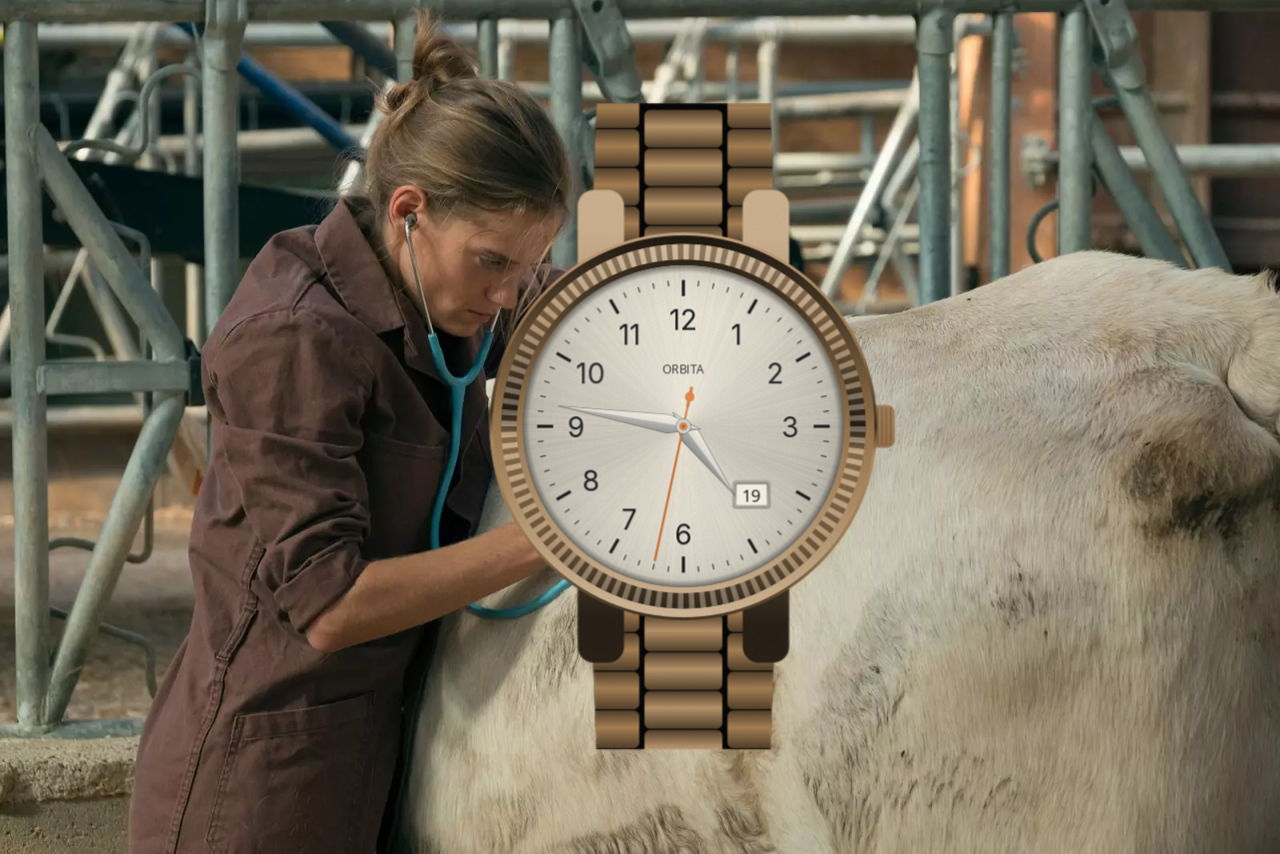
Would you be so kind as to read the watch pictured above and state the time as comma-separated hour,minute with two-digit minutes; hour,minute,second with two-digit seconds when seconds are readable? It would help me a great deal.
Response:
4,46,32
